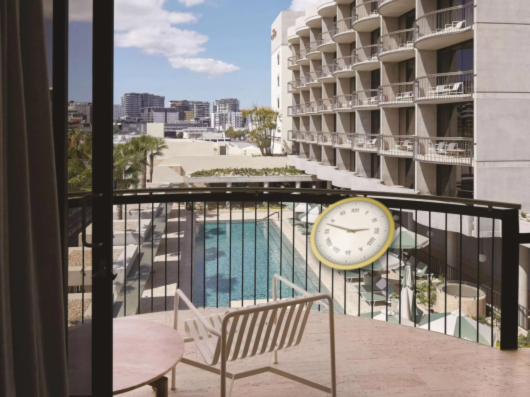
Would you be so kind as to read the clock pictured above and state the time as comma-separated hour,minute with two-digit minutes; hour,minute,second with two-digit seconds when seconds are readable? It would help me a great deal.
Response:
2,48
